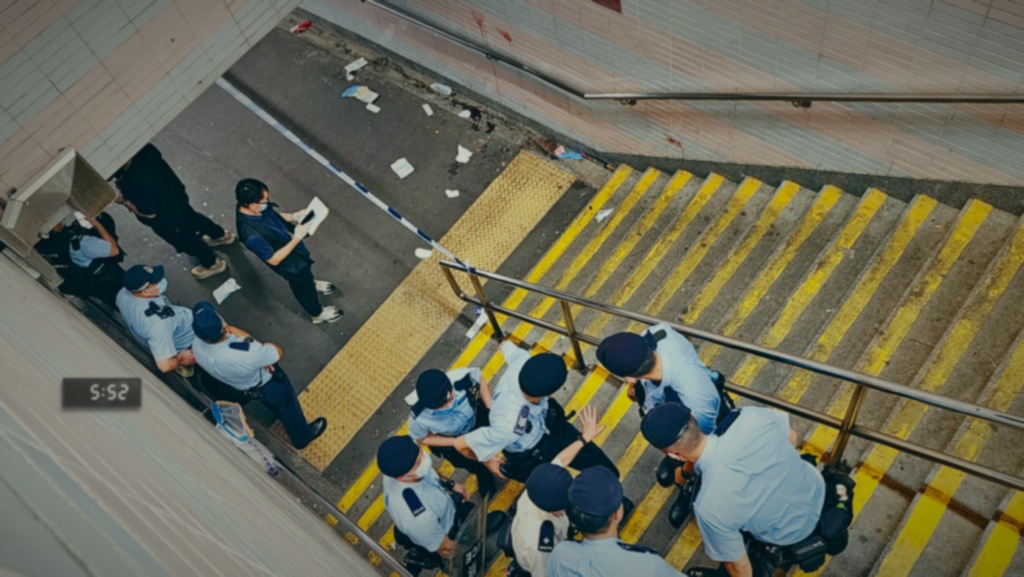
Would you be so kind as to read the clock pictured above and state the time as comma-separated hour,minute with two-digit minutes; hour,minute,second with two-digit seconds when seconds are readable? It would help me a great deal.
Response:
5,52
